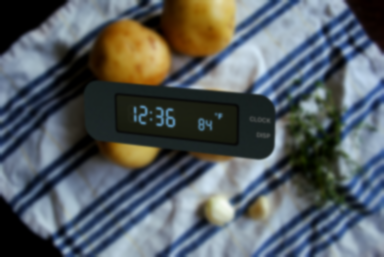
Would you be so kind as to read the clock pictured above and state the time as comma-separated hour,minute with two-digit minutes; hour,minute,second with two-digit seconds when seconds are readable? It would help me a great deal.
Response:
12,36
